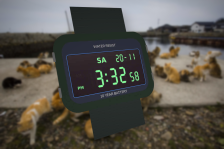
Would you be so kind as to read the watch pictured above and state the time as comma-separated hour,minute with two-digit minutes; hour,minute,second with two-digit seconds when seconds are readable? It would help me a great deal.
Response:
3,32,58
